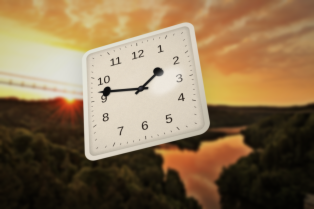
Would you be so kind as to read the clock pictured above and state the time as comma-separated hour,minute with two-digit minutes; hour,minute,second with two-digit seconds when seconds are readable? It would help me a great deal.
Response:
1,47
